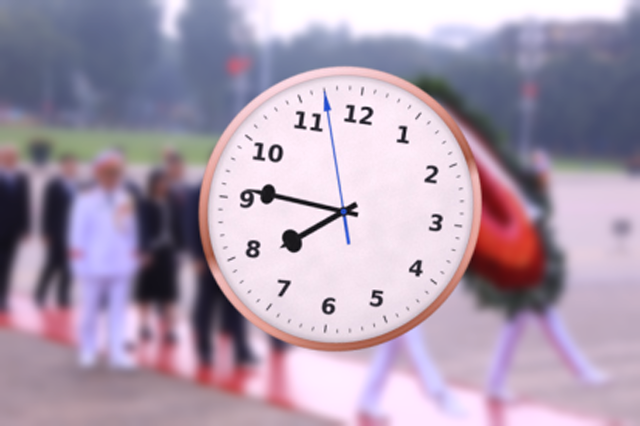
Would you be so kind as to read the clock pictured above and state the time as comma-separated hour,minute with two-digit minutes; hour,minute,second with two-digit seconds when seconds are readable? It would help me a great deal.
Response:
7,45,57
